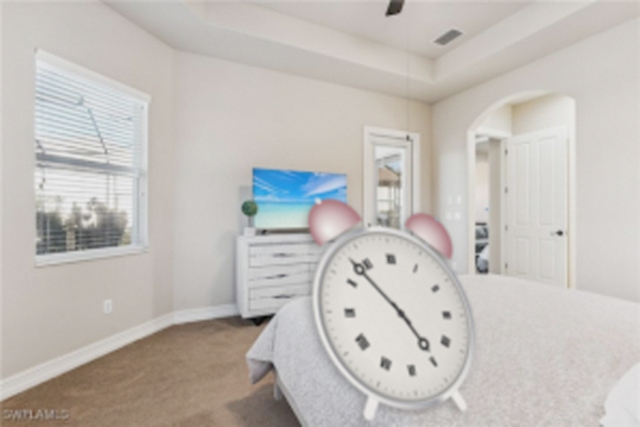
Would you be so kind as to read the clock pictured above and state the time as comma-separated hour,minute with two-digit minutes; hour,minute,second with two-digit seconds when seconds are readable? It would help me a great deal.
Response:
4,53
